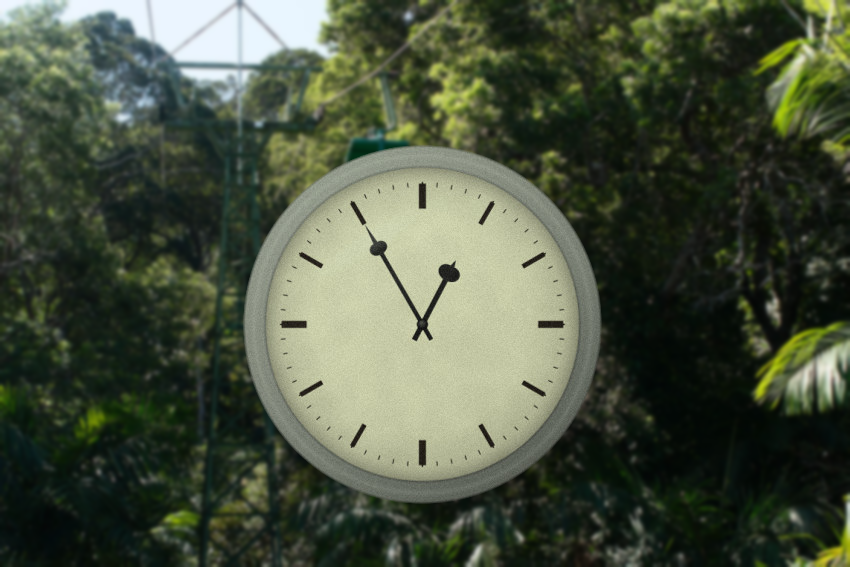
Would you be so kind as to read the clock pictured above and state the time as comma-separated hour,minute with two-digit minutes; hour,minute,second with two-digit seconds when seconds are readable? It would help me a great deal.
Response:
12,55
